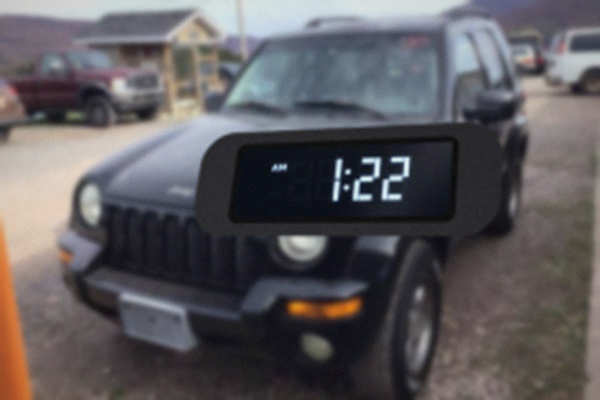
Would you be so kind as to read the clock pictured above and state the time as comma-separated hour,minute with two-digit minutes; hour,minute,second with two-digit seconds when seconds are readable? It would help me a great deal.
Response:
1,22
